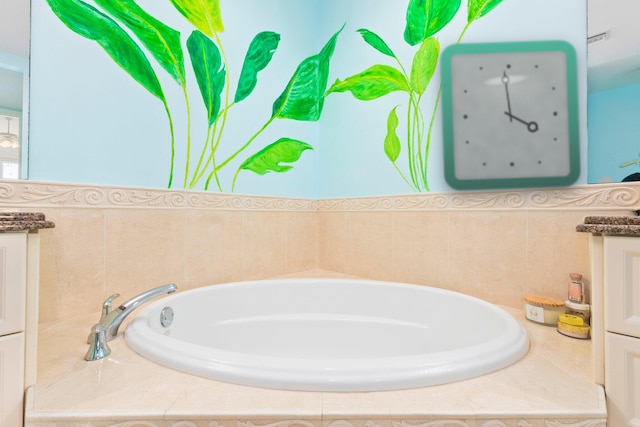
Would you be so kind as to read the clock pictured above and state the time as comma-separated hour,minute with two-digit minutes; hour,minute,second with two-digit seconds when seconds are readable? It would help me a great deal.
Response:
3,59
